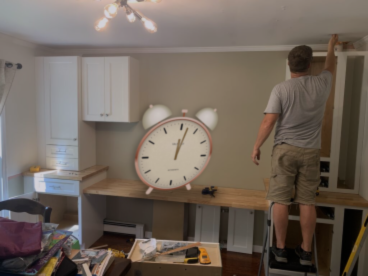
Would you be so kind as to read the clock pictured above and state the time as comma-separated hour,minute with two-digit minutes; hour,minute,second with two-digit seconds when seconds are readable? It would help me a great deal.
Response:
12,02
